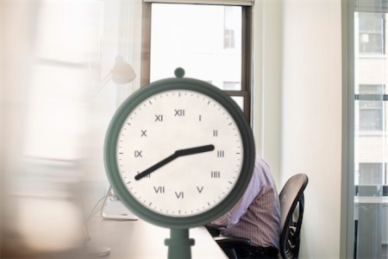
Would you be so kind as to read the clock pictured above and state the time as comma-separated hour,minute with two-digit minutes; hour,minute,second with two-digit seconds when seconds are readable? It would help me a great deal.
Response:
2,40
